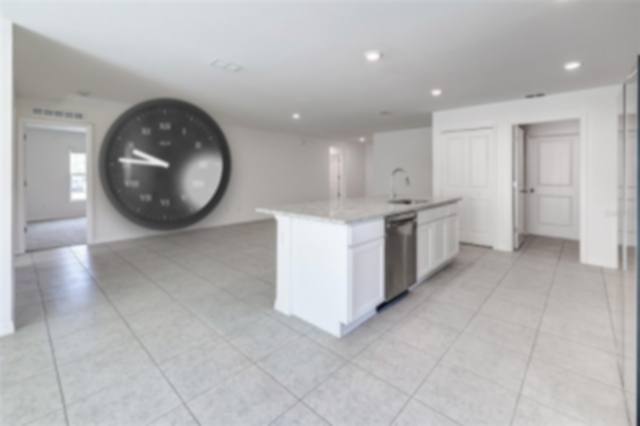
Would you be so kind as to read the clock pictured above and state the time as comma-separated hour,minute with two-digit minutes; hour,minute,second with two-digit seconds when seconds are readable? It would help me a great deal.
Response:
9,46
